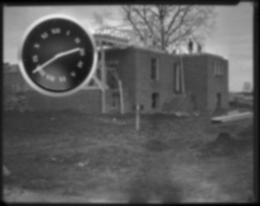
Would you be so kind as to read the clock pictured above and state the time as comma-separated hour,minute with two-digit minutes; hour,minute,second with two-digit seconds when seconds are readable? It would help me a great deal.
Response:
2,41
